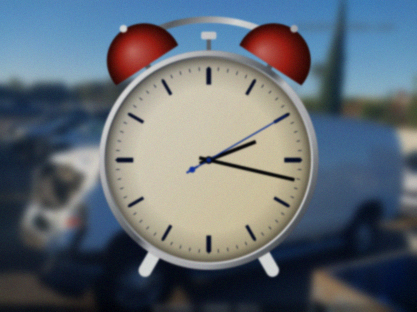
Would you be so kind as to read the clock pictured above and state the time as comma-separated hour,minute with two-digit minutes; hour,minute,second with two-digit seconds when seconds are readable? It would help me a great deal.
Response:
2,17,10
